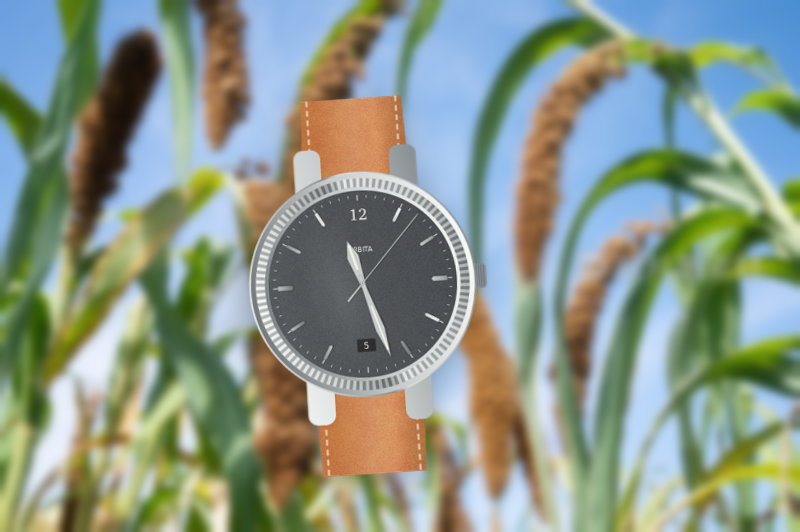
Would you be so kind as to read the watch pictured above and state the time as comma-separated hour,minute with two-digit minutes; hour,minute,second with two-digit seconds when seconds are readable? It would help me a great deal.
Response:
11,27,07
